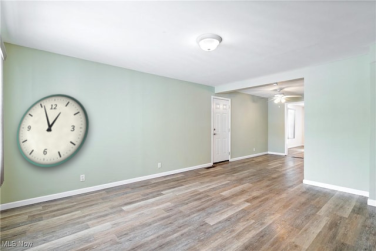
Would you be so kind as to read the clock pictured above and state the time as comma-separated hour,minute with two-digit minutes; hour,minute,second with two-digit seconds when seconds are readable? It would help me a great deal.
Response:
12,56
